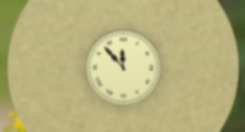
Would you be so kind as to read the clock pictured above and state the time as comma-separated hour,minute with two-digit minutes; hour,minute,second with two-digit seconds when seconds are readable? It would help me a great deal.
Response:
11,53
